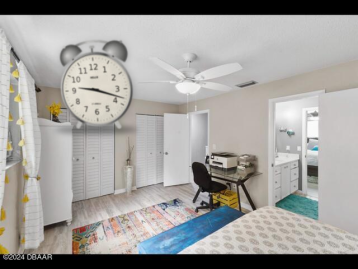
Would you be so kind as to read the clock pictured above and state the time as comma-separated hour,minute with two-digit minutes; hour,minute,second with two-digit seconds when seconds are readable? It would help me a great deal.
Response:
9,18
